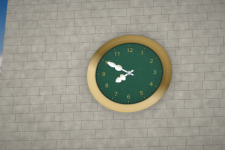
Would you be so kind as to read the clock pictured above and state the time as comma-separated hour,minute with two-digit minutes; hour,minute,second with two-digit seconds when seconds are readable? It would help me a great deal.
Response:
7,50
